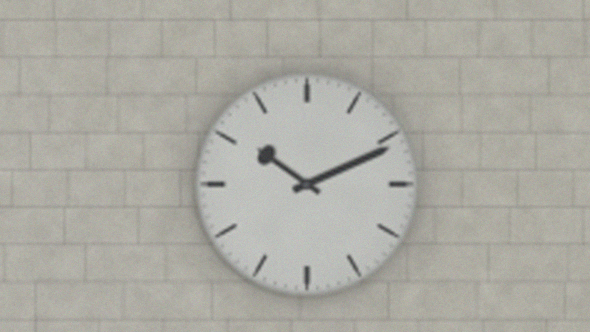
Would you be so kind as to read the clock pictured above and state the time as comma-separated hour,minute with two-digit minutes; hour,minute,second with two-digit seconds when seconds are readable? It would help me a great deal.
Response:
10,11
